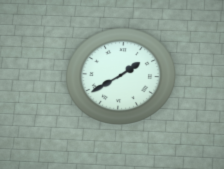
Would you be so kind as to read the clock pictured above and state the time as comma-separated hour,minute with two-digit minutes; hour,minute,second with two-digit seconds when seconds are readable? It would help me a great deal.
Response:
1,39
